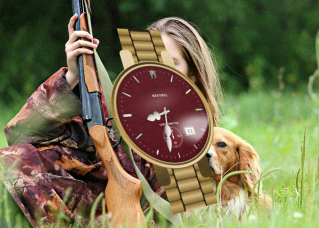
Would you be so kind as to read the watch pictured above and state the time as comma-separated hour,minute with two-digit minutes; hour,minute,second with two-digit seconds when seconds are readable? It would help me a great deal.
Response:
8,32
